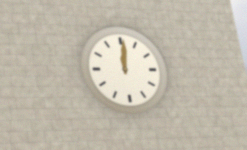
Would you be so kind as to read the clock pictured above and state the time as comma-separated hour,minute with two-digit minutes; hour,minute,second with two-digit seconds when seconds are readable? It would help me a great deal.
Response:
12,01
